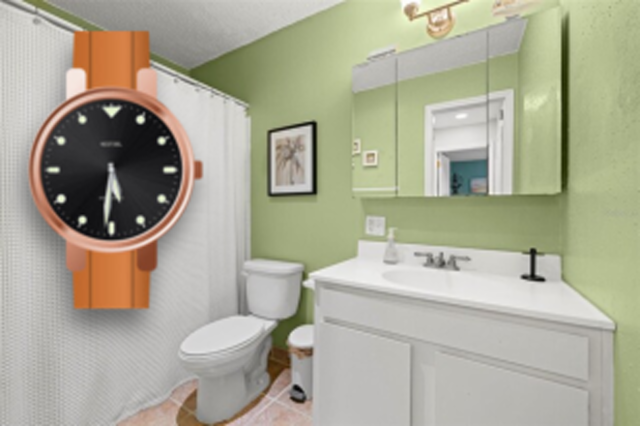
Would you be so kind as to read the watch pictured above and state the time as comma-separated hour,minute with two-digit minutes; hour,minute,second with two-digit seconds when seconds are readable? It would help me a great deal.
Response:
5,31
